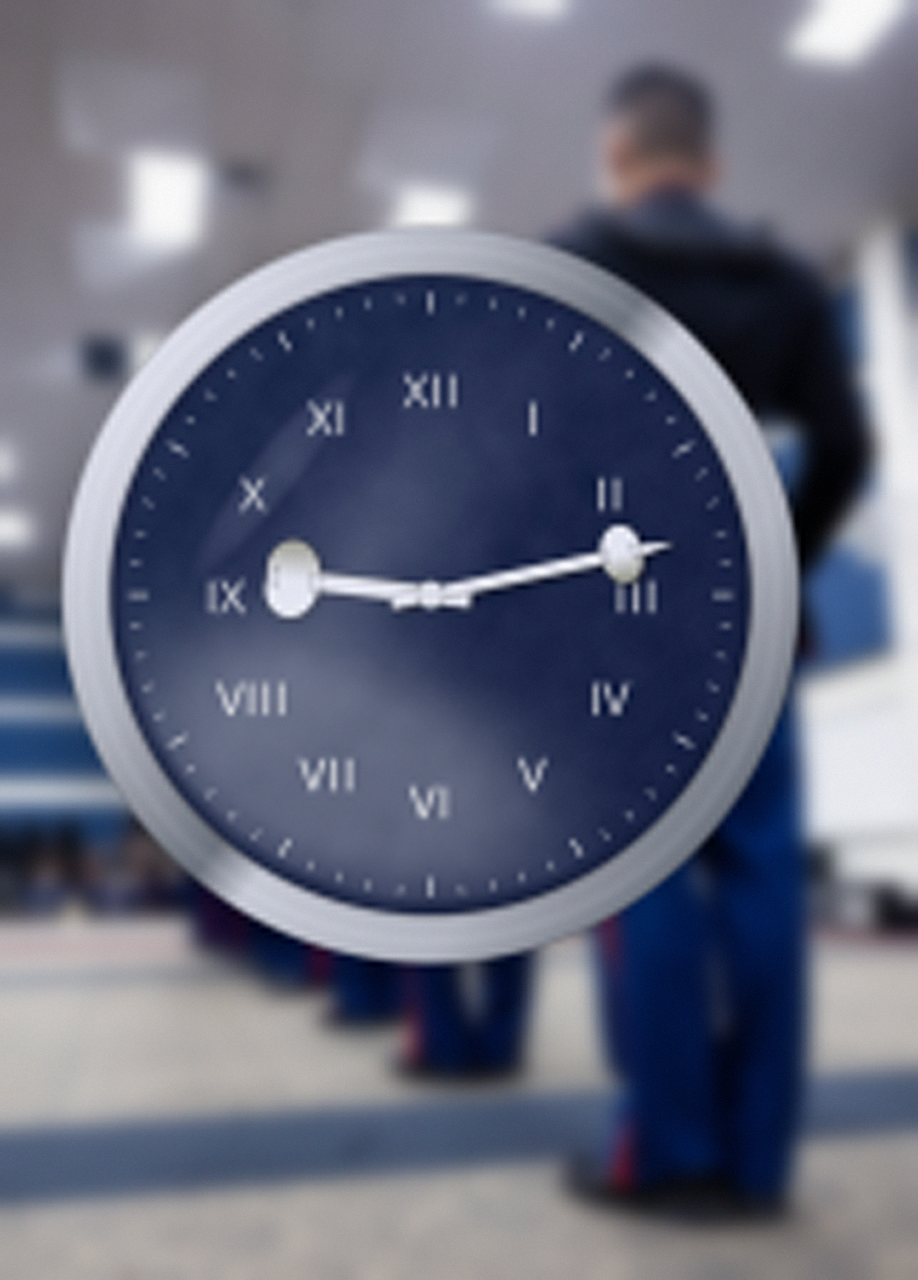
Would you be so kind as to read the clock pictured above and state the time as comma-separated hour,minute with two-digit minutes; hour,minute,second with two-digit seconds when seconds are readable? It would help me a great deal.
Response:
9,13
